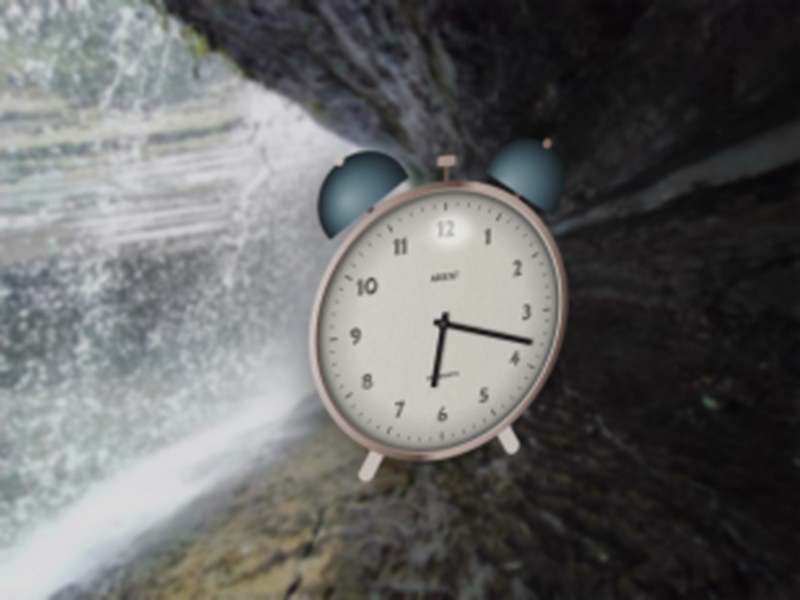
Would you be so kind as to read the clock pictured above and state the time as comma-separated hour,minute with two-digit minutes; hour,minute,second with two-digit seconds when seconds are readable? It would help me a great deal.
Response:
6,18
